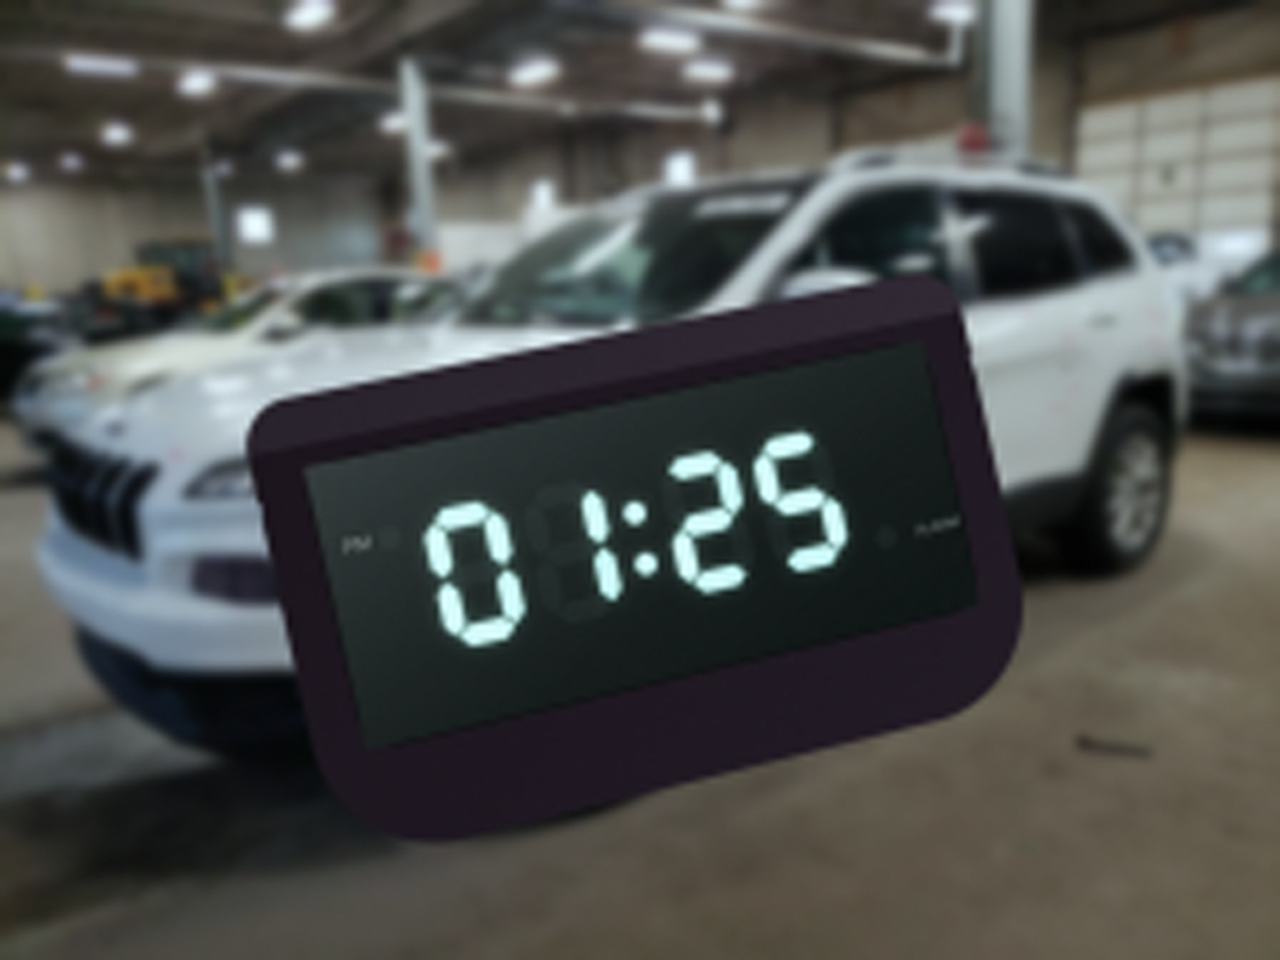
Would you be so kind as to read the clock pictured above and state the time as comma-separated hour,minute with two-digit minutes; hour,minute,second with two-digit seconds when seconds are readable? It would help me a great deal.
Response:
1,25
